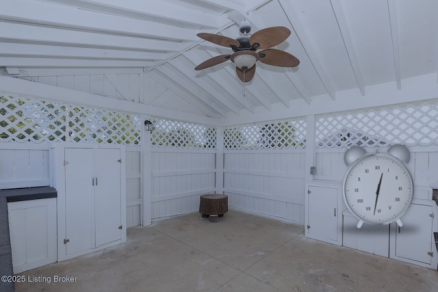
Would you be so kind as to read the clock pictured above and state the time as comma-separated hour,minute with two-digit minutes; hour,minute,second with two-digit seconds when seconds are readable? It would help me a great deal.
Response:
12,32
